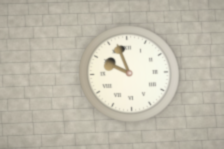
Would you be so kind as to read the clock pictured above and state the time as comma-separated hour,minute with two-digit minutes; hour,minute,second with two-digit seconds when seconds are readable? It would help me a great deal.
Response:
9,57
